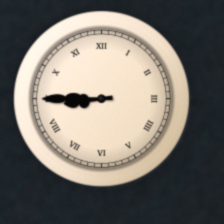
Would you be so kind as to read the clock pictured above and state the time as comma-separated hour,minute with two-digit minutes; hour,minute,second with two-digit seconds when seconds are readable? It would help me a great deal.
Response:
8,45
